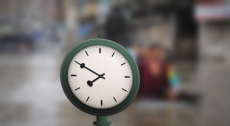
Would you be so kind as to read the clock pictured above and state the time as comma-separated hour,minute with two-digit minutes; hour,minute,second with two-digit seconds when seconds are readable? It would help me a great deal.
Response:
7,50
